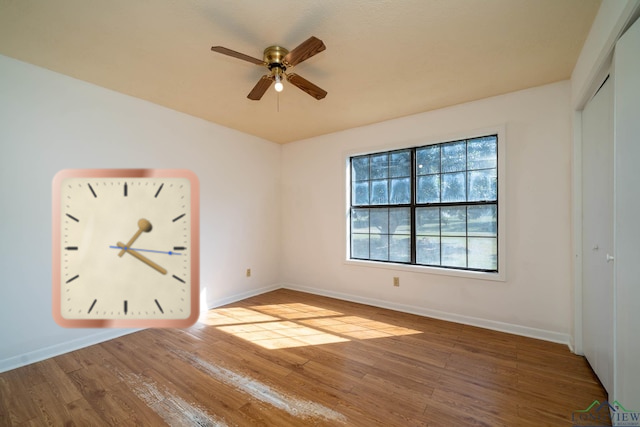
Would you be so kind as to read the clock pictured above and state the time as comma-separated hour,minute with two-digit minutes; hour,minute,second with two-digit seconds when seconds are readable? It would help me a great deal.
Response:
1,20,16
